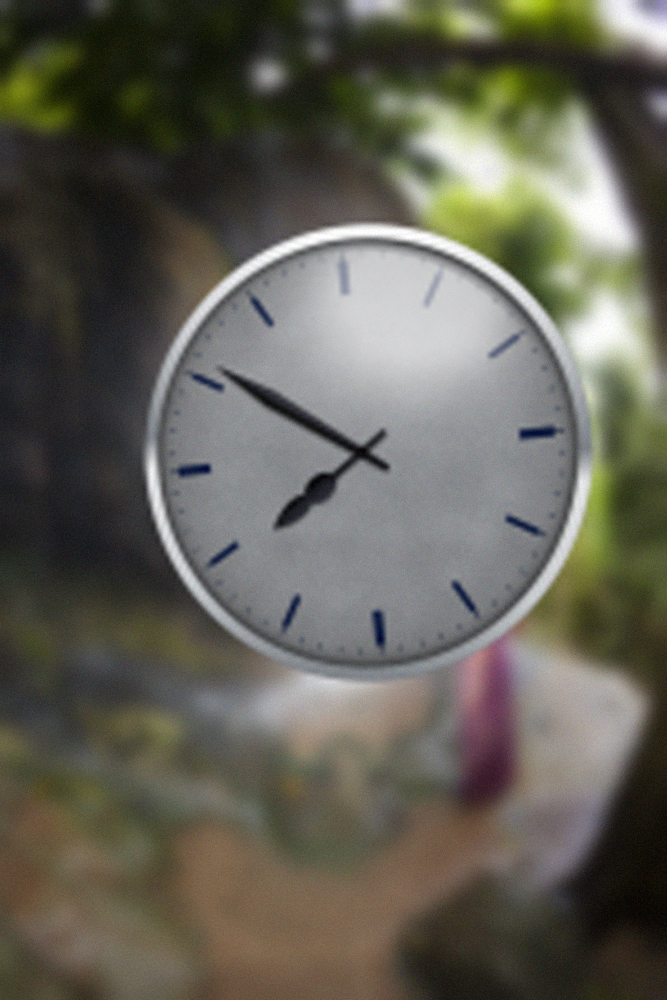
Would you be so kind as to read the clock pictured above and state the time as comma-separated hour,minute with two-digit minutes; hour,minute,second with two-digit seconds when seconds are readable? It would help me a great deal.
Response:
7,51
